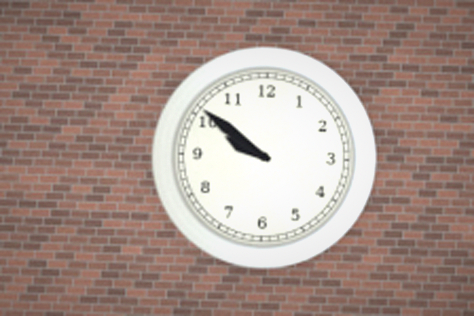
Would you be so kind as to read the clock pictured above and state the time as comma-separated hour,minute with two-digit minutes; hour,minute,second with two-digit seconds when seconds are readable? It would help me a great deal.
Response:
9,51
